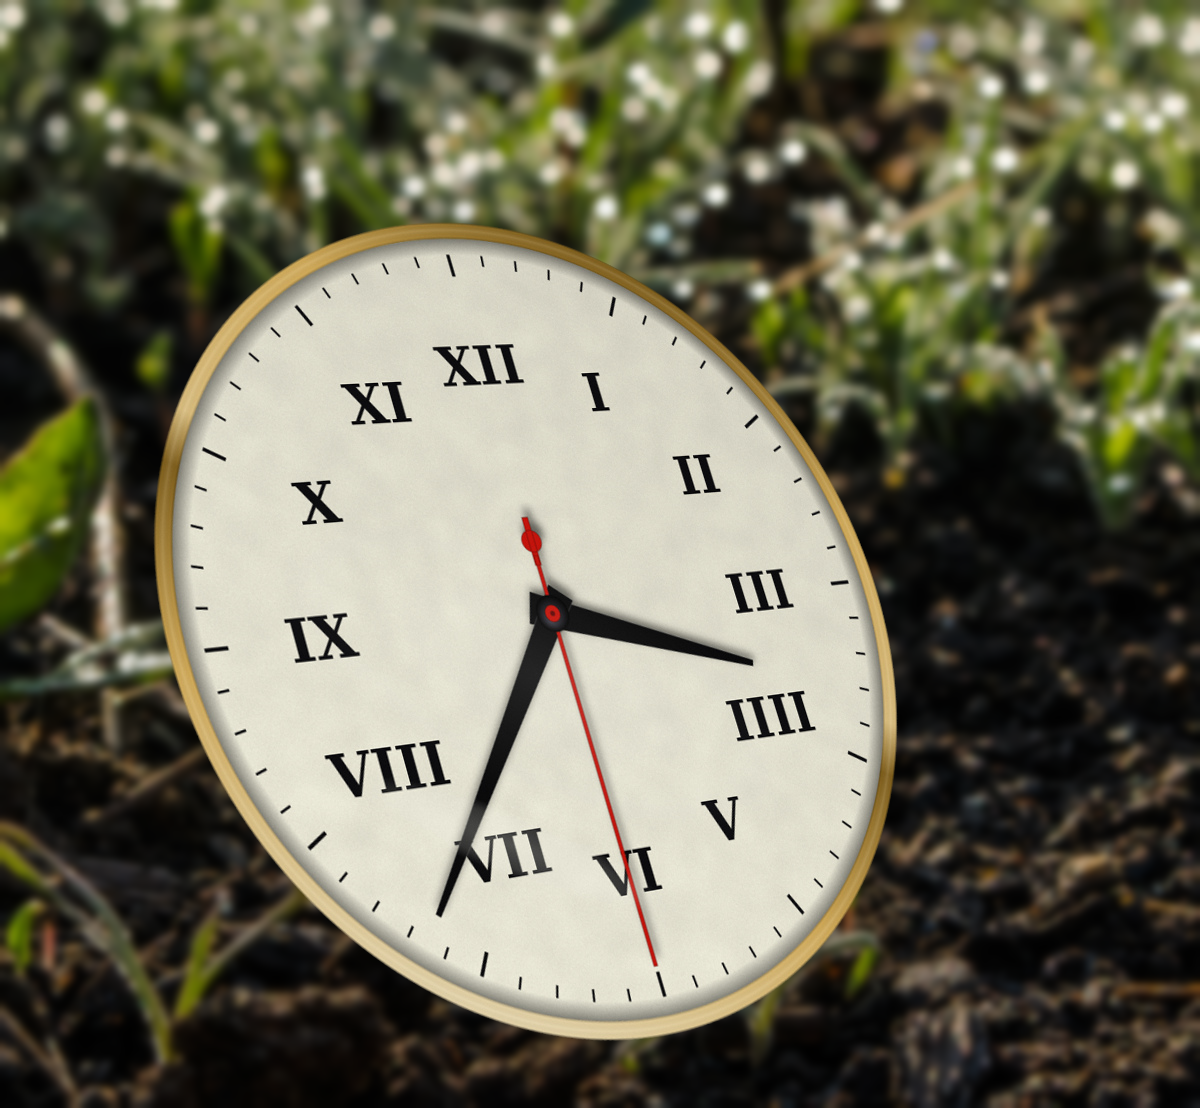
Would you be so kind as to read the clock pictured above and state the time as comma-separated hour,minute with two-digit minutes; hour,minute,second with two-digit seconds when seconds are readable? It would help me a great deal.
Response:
3,36,30
